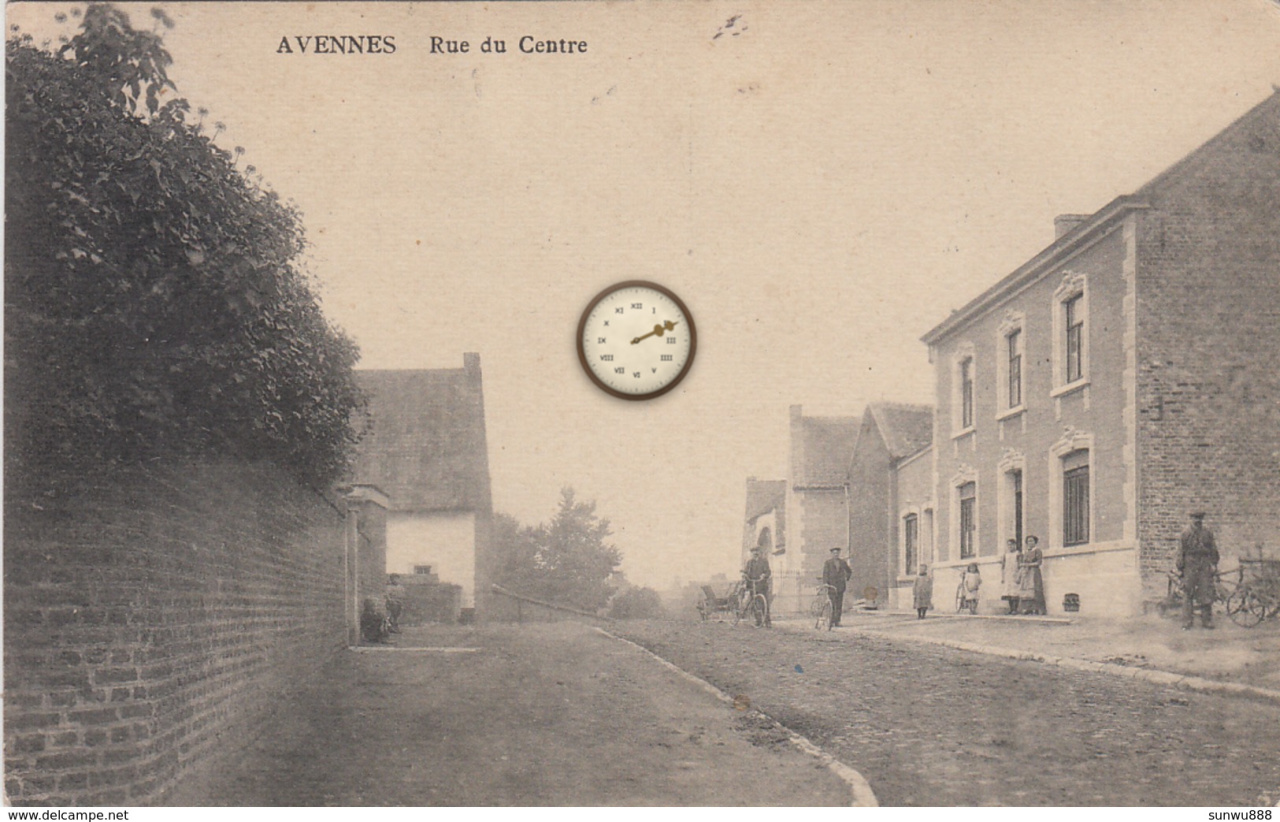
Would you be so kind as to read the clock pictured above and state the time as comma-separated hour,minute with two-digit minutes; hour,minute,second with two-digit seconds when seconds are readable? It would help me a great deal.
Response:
2,11
